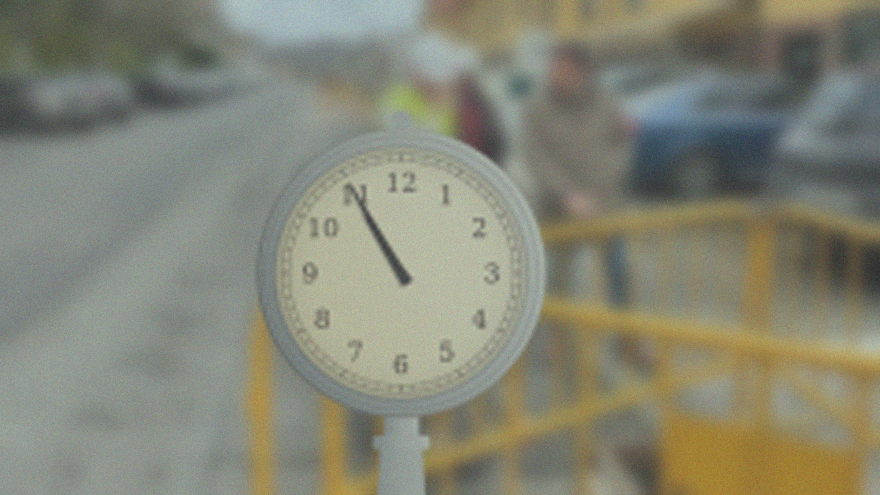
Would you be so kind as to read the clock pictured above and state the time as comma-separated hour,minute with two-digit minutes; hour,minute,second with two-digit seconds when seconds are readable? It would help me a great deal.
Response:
10,55
